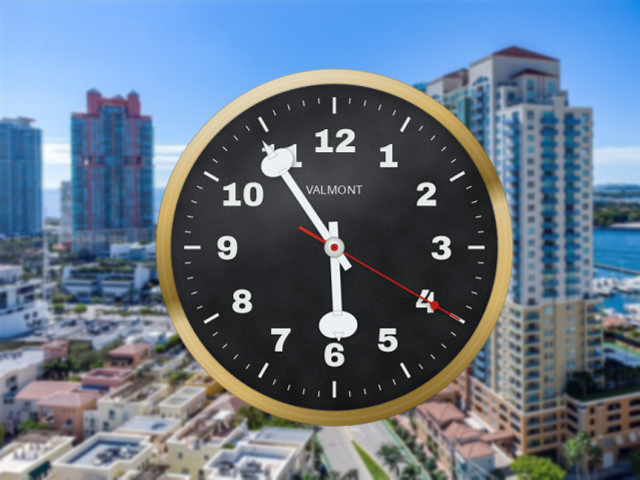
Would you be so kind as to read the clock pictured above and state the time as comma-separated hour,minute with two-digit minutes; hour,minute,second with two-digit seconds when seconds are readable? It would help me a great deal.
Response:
5,54,20
